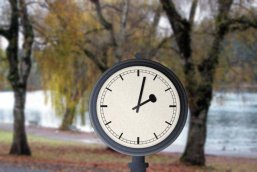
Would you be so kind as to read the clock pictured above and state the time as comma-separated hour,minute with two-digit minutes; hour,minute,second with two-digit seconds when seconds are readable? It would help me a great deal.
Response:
2,02
